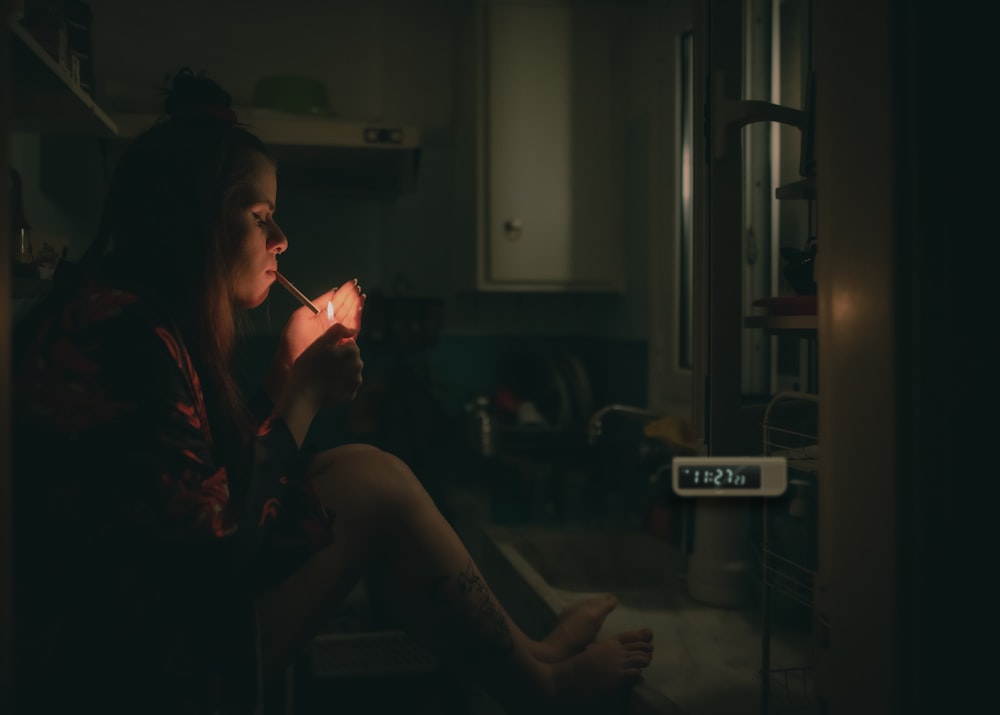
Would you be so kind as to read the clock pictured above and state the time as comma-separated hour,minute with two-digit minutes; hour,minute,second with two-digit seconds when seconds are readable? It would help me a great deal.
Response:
11,27
